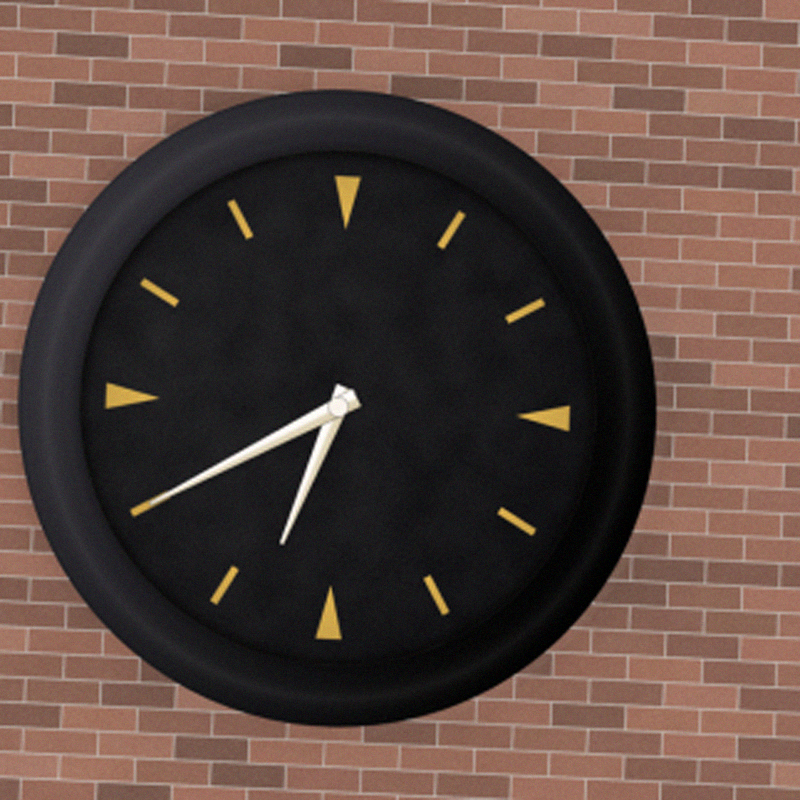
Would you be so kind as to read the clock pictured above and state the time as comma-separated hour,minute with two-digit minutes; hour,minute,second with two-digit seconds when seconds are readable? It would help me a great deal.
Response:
6,40
